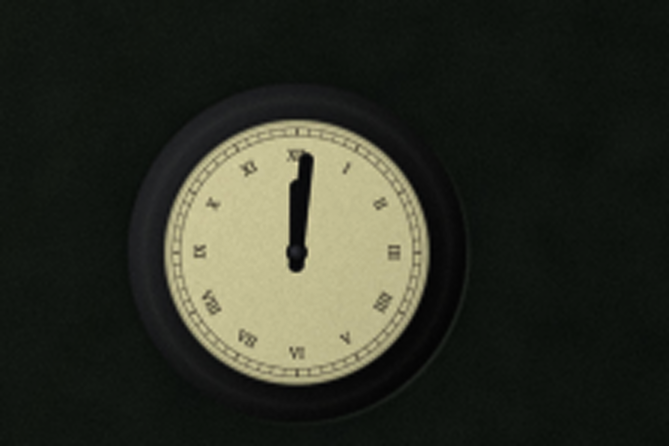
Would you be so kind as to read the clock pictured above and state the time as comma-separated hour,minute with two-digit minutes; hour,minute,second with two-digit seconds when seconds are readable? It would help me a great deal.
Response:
12,01
